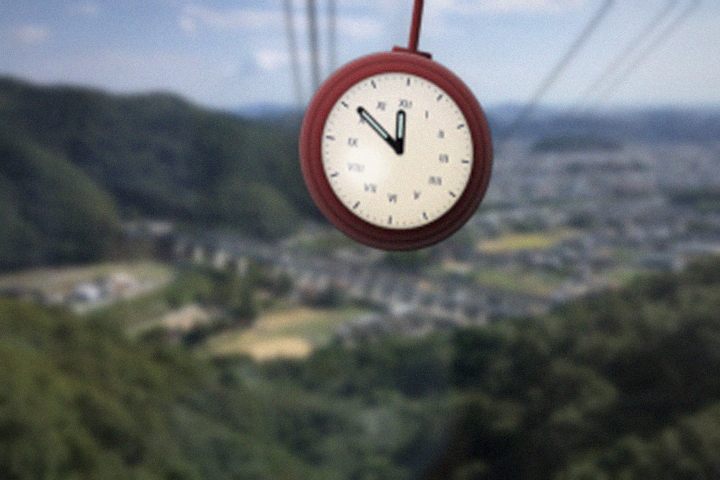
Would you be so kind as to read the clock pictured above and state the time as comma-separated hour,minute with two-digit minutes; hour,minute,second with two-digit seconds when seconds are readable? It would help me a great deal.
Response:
11,51
